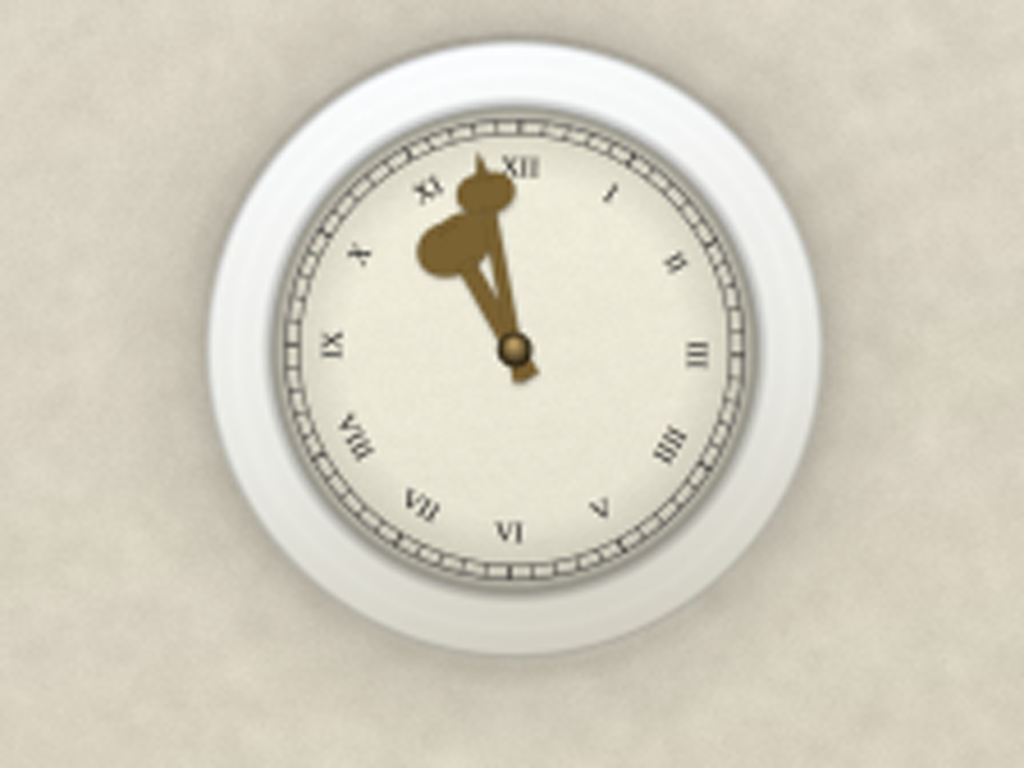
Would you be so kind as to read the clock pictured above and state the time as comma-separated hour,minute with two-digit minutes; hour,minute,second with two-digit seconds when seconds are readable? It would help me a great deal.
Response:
10,58
